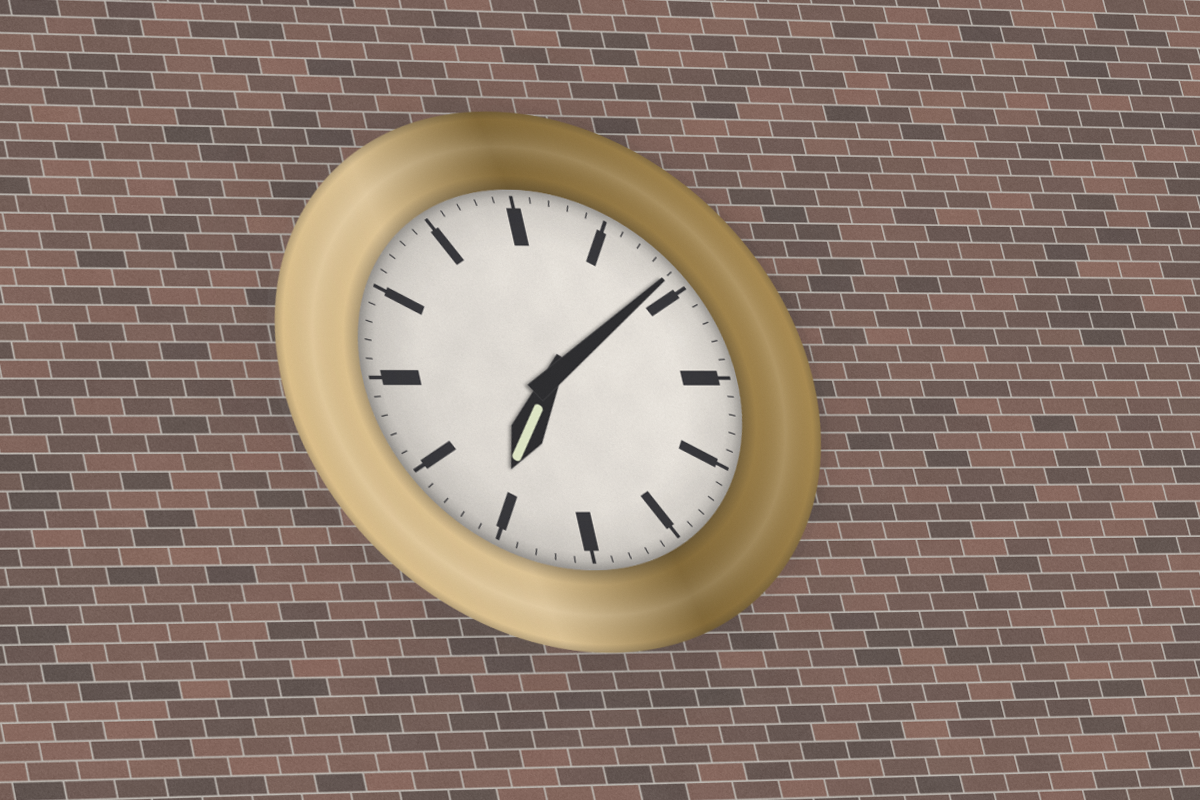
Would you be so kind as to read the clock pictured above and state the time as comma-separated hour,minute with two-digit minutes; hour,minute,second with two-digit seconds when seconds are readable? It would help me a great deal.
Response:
7,09
